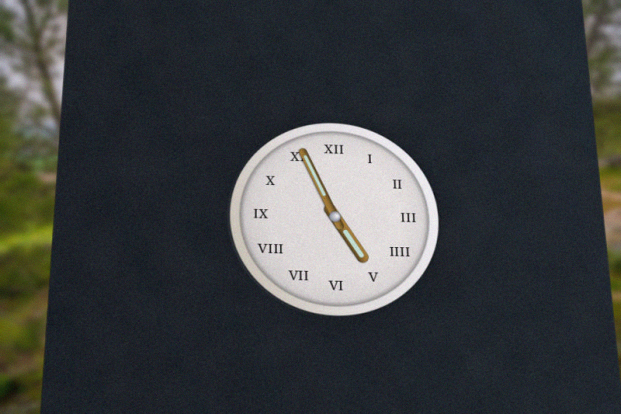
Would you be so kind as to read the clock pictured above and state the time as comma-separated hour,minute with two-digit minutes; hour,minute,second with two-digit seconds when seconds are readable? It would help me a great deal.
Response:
4,56
